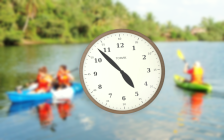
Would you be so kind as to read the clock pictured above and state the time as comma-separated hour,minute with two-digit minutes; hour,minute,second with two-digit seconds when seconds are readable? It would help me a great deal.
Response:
4,53
